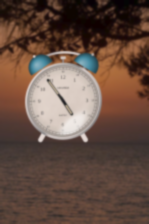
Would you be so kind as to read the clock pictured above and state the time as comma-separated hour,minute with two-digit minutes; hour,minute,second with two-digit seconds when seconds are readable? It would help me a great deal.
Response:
4,54
